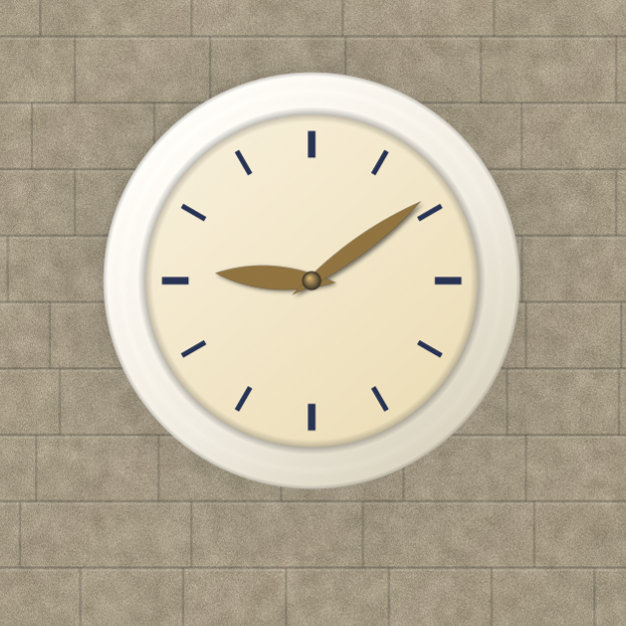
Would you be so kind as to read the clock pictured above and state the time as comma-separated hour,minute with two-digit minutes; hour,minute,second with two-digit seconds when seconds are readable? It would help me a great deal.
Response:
9,09
